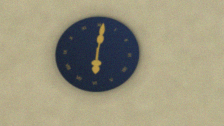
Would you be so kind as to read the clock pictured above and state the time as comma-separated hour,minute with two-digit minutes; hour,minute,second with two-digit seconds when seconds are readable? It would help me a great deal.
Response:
6,01
